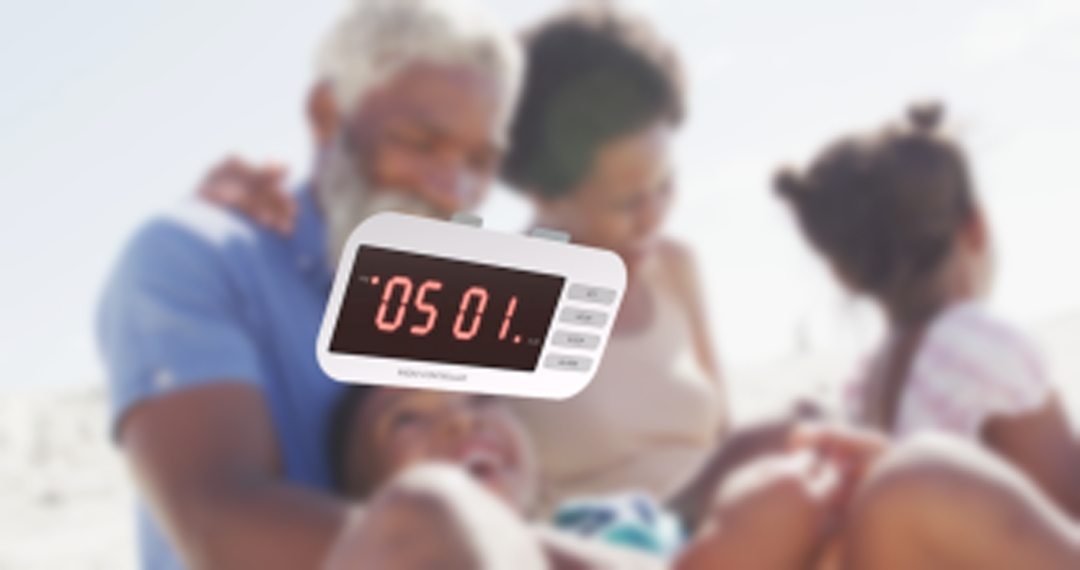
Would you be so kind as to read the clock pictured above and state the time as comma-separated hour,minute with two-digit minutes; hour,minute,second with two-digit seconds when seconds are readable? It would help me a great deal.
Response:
5,01
